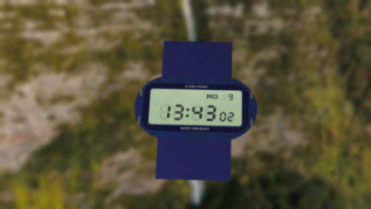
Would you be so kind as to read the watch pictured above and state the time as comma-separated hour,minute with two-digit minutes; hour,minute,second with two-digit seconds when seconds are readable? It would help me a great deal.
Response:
13,43,02
